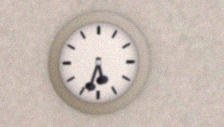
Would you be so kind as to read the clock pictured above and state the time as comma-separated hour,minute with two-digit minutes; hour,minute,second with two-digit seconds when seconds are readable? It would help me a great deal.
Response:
5,33
